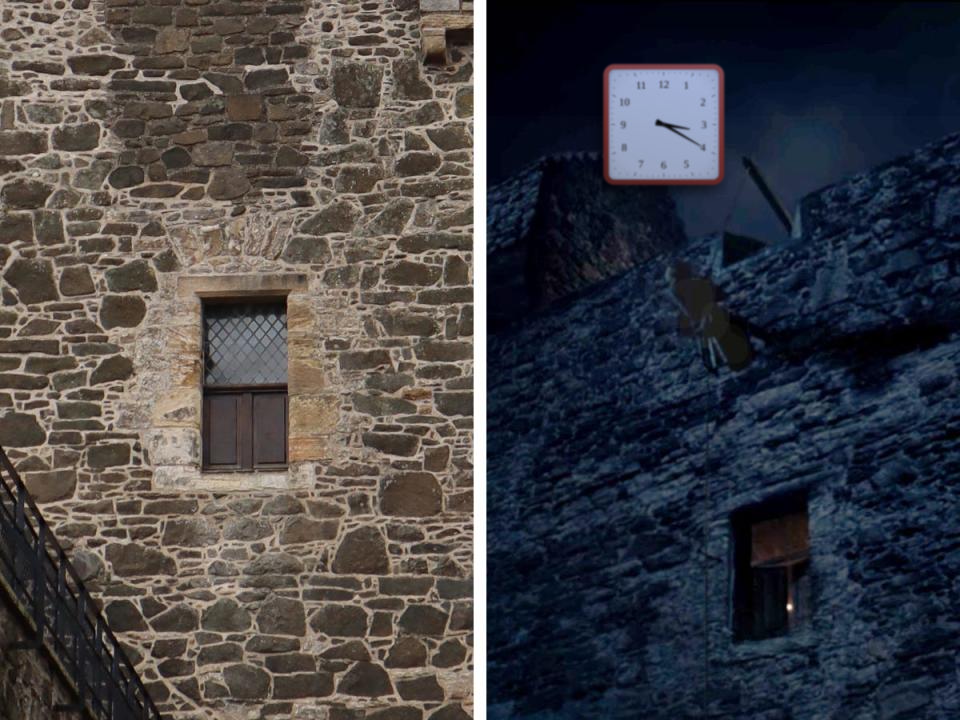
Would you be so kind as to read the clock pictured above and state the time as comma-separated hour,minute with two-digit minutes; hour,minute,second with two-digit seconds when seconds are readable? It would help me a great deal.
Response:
3,20
